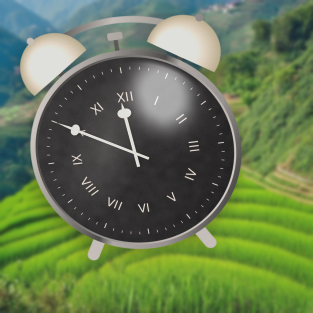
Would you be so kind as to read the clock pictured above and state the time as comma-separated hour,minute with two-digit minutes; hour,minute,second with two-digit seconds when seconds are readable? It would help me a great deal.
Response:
11,50
